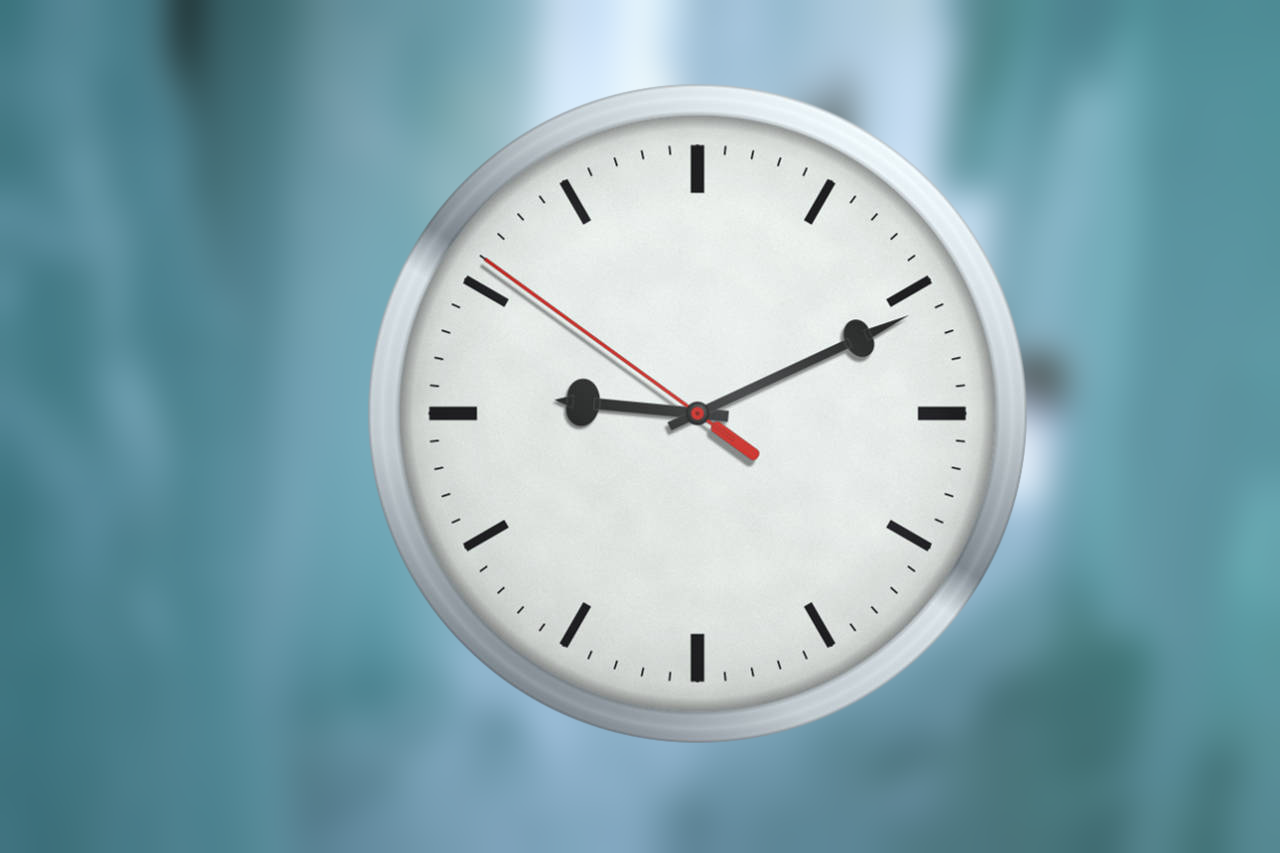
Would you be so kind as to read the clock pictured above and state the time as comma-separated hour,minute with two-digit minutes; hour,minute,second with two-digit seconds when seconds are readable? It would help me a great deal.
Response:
9,10,51
